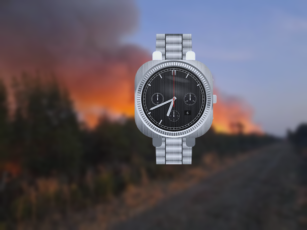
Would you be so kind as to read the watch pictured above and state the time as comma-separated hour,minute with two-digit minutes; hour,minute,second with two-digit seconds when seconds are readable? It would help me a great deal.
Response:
6,41
